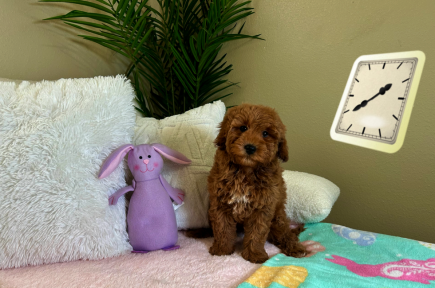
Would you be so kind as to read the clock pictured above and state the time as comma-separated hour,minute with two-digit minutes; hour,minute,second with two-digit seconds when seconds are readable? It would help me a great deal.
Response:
1,39
